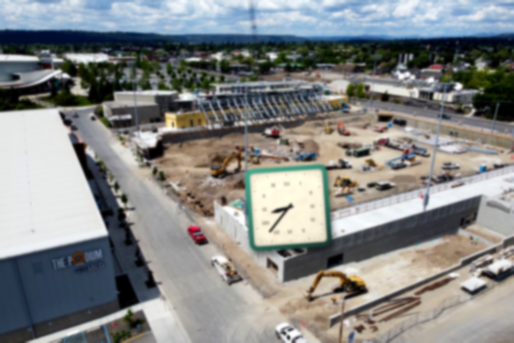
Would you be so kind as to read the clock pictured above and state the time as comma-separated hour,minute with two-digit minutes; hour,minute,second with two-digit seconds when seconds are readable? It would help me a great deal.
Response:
8,37
